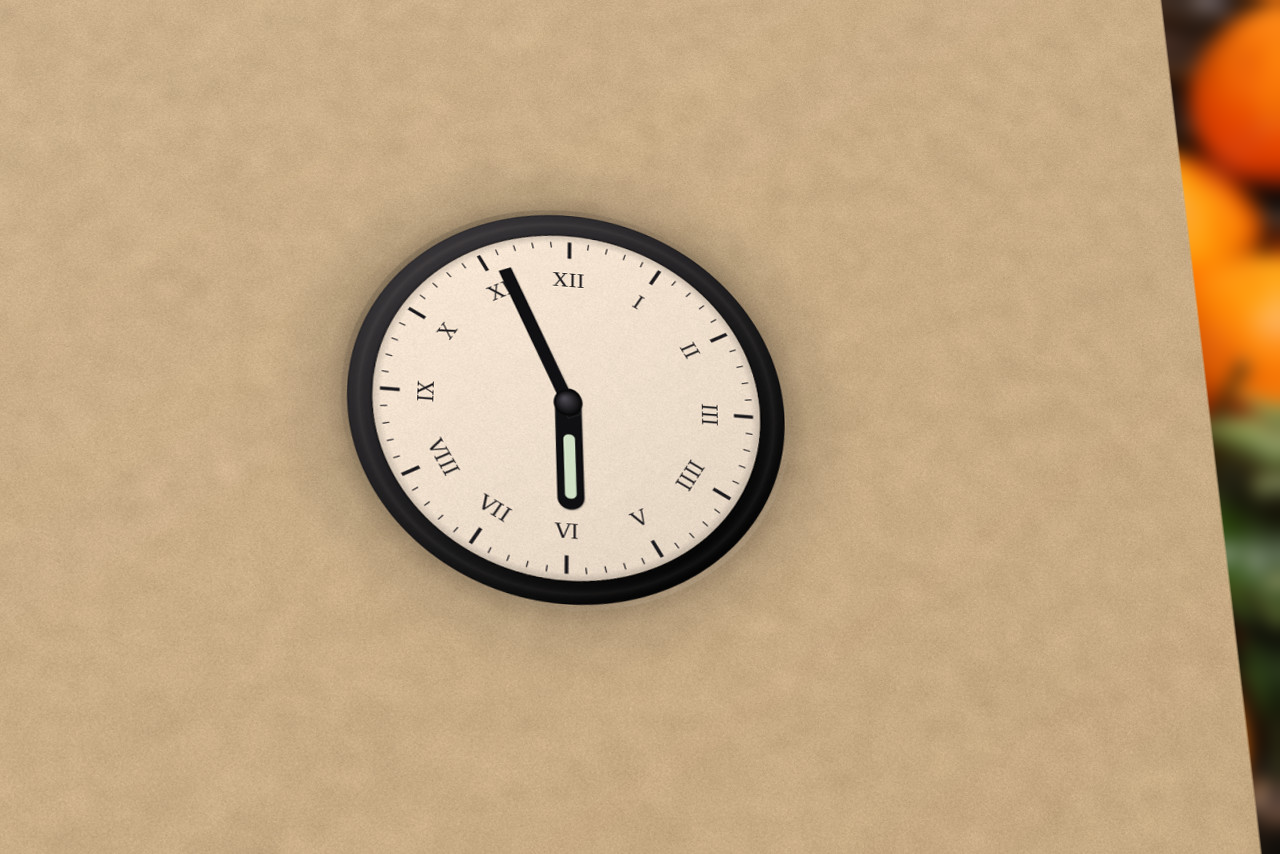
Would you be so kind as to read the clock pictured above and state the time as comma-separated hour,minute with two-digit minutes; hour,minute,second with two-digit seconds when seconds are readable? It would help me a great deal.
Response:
5,56
